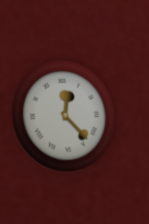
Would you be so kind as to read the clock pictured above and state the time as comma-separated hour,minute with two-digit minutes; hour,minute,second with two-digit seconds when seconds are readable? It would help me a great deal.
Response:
12,23
